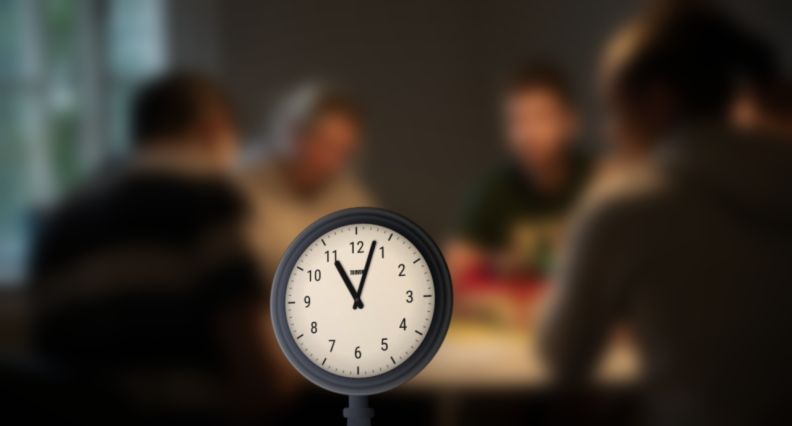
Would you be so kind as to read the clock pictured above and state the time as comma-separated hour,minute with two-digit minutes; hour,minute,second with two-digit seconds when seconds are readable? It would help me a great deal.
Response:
11,03
